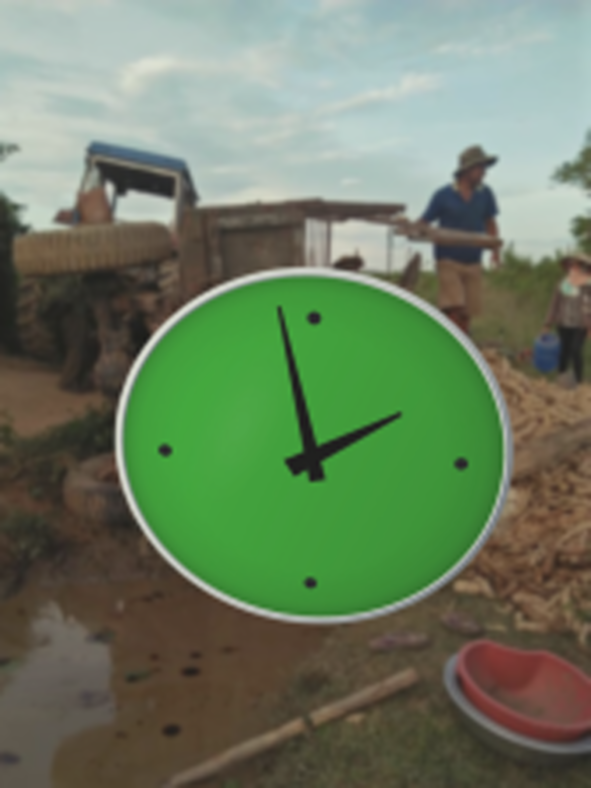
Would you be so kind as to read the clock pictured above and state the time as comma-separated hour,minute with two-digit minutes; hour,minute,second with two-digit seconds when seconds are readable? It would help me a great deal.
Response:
1,58
